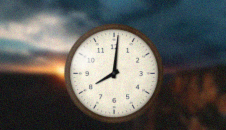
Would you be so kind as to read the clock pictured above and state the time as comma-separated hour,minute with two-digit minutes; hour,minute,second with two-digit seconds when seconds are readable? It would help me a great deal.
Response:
8,01
